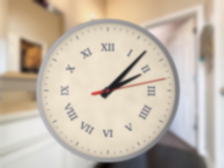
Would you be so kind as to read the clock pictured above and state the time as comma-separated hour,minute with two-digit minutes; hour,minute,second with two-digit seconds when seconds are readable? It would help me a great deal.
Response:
2,07,13
